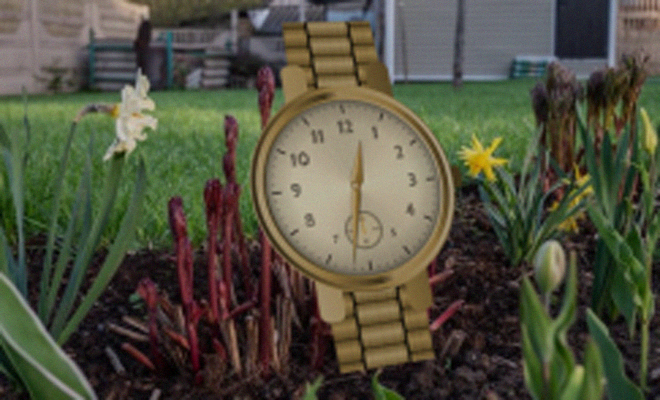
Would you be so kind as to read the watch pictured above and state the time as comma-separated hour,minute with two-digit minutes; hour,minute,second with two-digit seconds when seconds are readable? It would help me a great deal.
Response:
12,32
